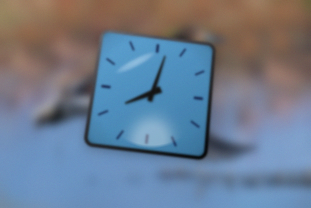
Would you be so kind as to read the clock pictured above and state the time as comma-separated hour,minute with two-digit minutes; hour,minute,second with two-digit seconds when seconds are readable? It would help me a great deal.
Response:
8,02
